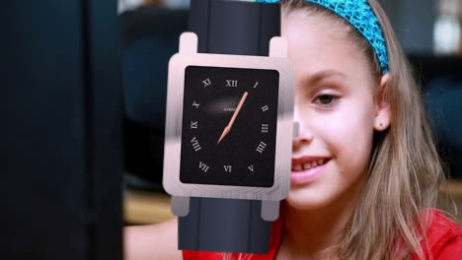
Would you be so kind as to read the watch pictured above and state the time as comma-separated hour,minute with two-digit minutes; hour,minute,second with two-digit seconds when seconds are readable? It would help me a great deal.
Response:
7,04
